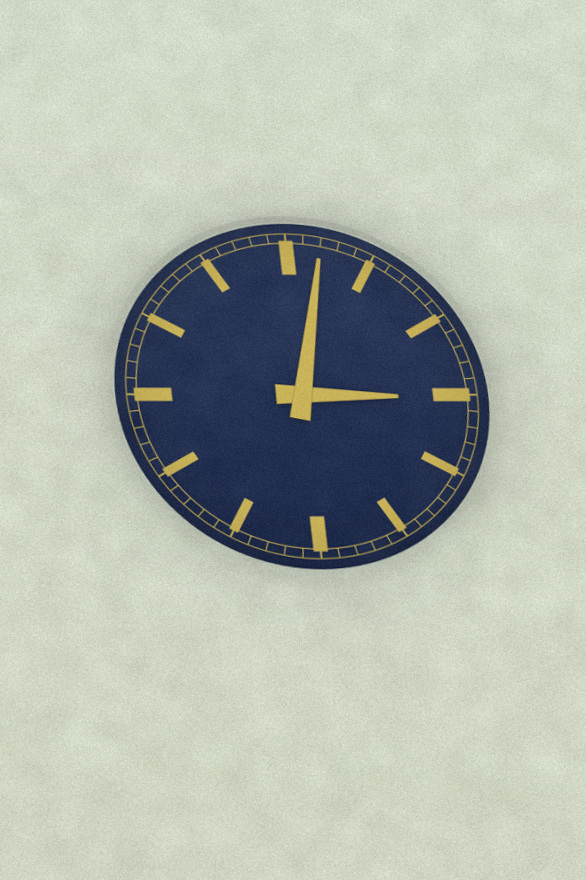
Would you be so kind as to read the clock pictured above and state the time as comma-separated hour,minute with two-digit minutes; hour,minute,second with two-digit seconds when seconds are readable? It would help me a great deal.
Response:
3,02
